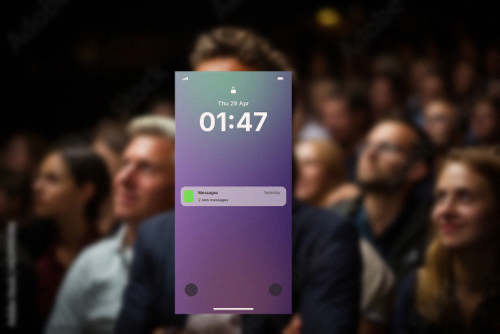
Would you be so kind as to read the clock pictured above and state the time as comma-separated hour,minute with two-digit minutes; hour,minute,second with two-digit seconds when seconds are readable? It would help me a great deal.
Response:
1,47
